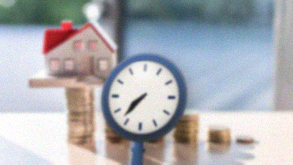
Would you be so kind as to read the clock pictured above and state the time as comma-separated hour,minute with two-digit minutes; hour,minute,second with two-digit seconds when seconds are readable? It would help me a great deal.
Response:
7,37
